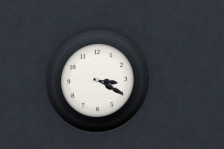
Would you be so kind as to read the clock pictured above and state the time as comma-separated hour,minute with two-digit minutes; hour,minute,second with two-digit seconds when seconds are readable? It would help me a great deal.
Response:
3,20
